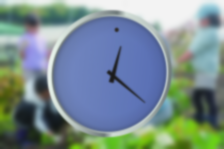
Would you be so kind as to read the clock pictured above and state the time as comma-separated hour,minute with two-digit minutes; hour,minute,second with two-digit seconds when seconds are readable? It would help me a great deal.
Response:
12,21
